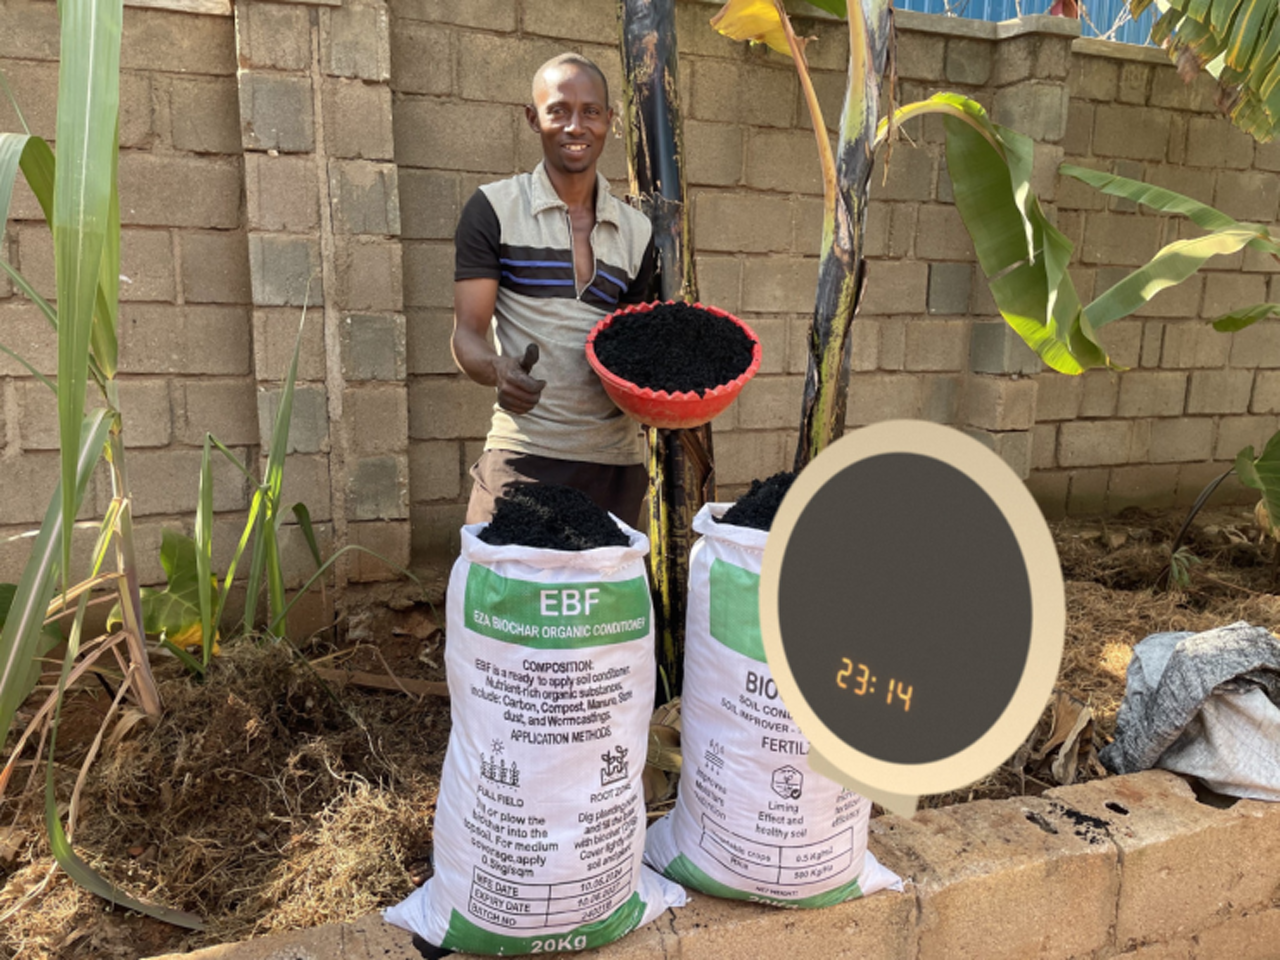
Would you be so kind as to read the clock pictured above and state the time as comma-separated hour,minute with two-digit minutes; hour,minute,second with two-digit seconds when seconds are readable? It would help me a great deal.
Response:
23,14
